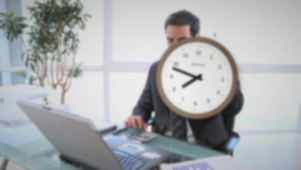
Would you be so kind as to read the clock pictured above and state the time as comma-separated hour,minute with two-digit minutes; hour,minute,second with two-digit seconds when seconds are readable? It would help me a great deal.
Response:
7,48
